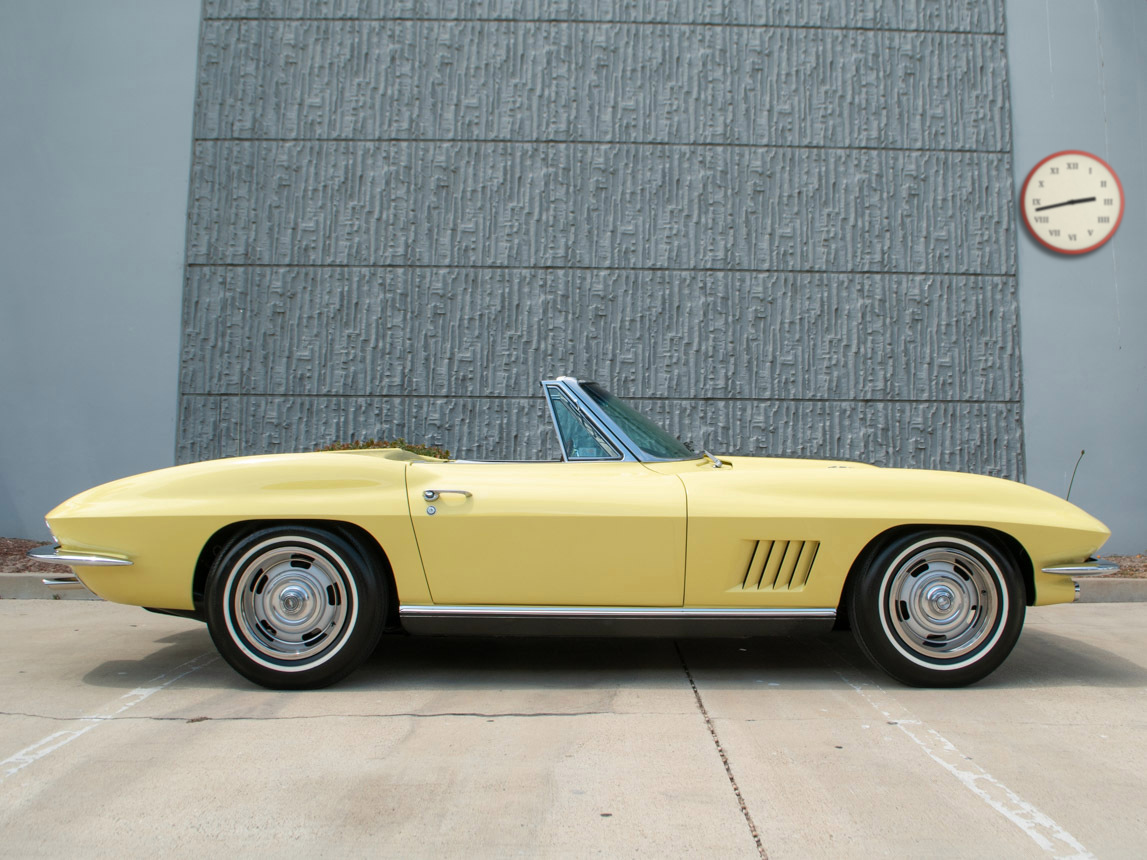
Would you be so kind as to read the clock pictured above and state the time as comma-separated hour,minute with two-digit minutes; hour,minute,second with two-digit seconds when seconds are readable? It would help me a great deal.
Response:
2,43
